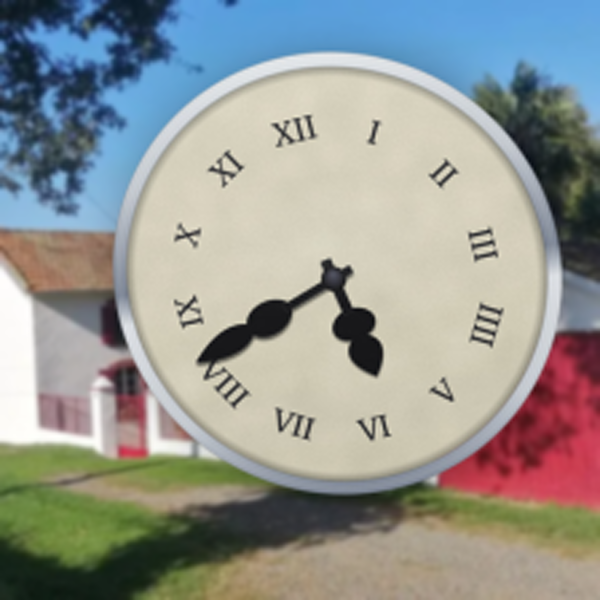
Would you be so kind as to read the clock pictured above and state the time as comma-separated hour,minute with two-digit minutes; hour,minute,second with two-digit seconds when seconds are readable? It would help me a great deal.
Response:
5,42
